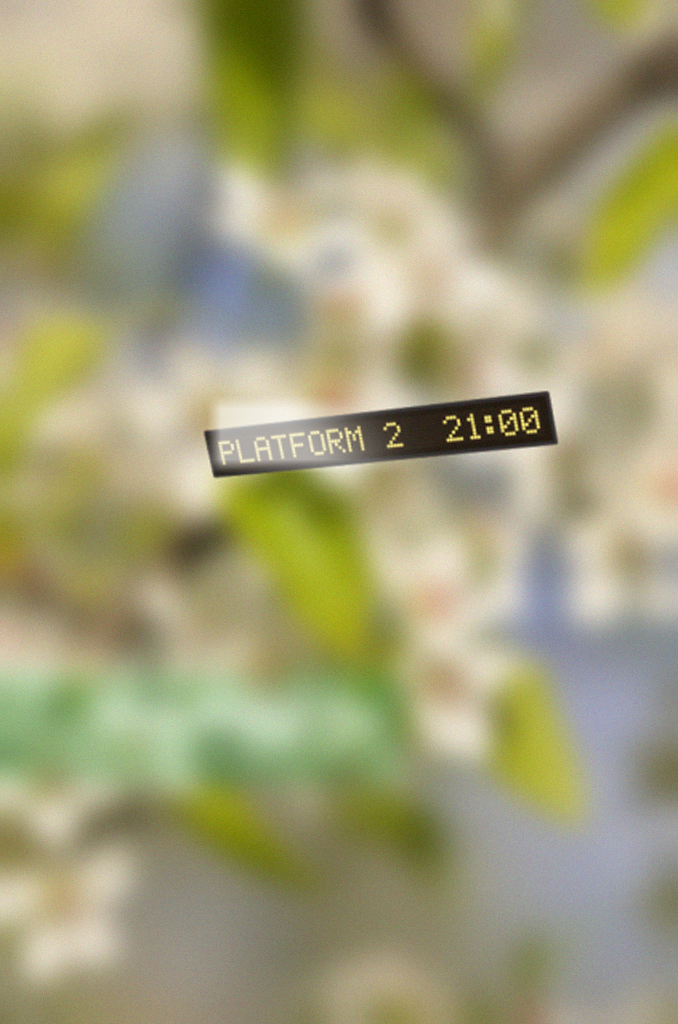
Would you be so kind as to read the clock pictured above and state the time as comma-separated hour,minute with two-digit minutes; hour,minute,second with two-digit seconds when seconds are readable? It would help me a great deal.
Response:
21,00
